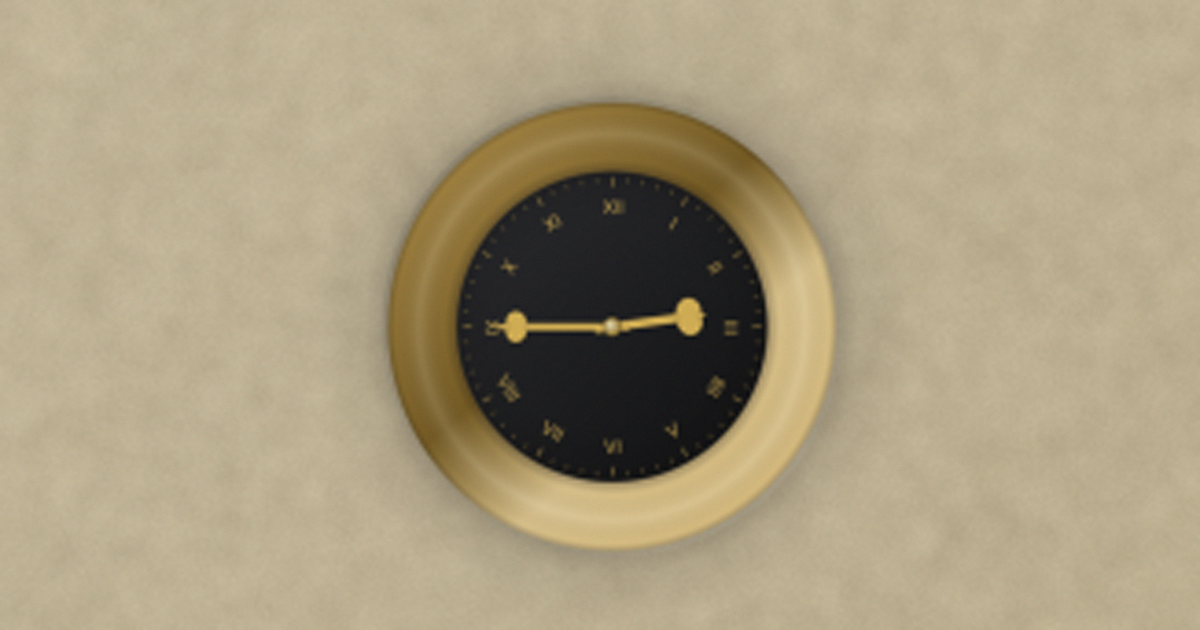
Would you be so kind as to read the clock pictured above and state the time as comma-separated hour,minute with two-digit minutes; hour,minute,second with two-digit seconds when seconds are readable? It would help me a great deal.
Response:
2,45
